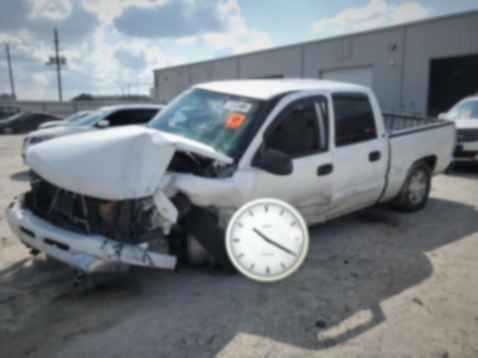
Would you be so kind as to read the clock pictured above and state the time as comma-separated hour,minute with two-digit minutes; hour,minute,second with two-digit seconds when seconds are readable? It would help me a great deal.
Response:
10,20
